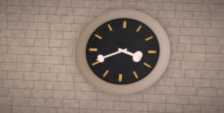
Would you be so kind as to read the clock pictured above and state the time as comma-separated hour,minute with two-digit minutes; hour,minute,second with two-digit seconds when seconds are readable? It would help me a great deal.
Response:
3,41
